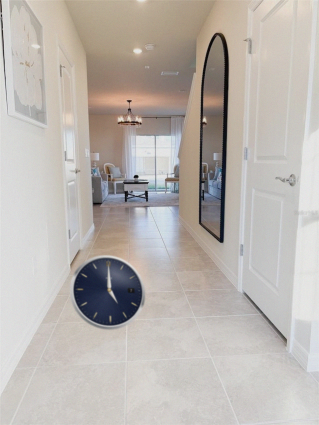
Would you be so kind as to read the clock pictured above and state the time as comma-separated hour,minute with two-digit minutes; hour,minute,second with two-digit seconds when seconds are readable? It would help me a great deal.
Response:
5,00
